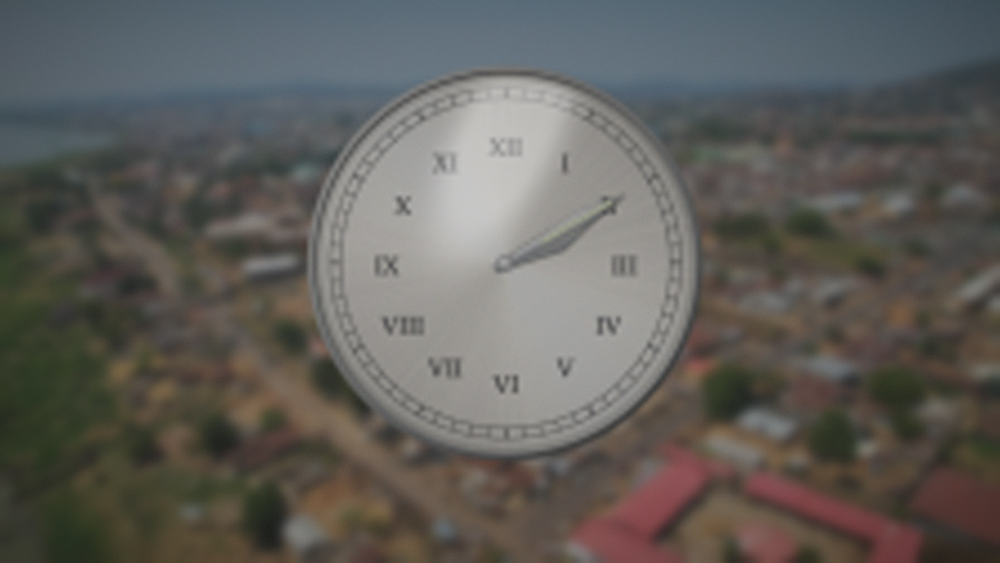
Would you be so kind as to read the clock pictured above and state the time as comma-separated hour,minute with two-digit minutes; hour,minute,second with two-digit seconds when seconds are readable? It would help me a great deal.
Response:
2,10
